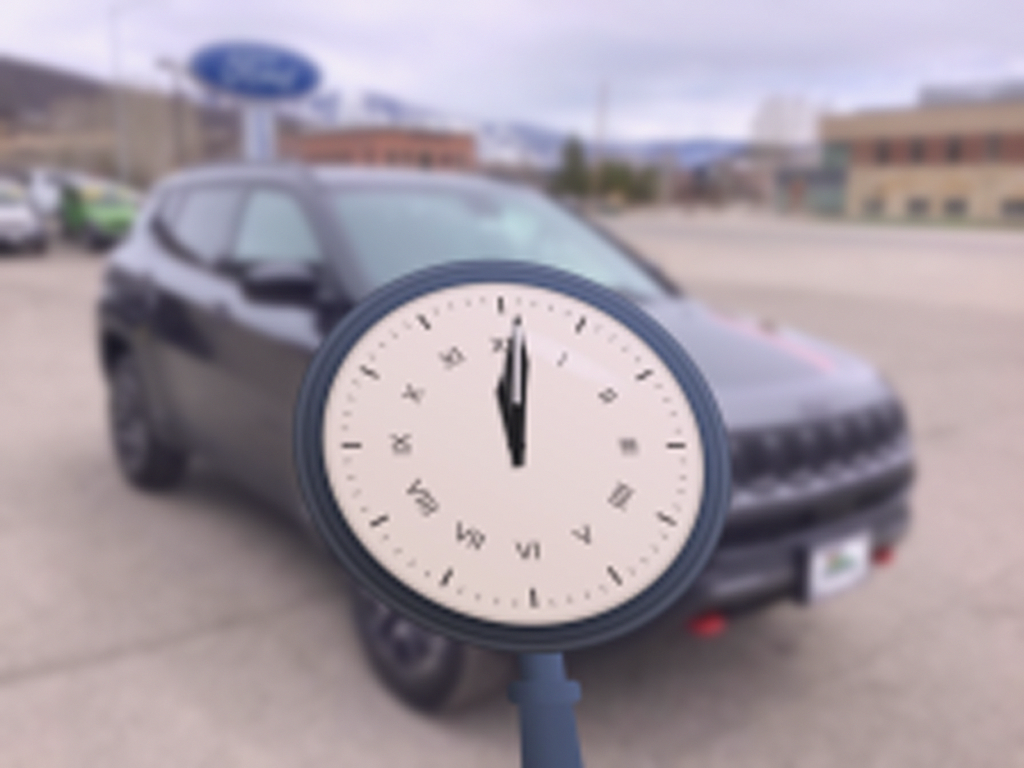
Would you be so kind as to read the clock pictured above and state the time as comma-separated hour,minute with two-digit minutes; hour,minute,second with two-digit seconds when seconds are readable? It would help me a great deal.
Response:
12,01
